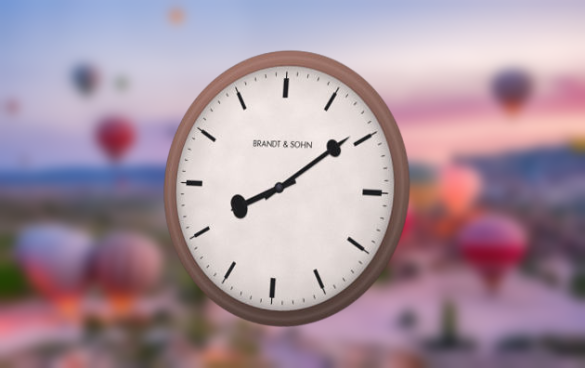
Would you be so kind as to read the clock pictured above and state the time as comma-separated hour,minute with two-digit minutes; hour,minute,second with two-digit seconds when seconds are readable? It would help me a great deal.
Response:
8,09
